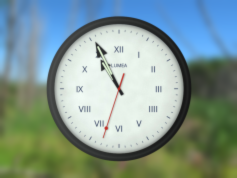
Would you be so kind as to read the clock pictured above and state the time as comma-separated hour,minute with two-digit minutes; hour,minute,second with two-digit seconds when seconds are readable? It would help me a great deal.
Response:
10,55,33
